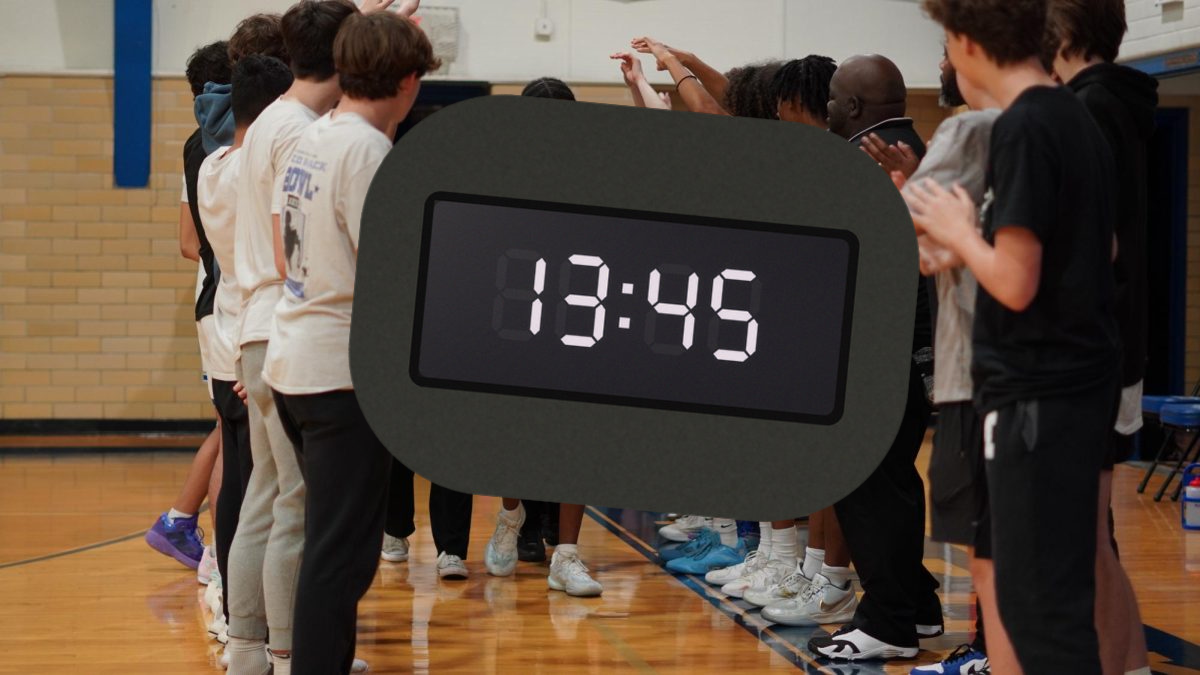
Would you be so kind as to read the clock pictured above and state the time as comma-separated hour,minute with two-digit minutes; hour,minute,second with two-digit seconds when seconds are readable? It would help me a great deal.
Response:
13,45
